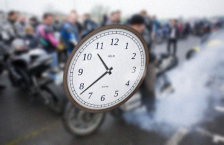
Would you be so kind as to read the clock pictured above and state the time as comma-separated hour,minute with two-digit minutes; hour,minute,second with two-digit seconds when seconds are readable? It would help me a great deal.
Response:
10,38
